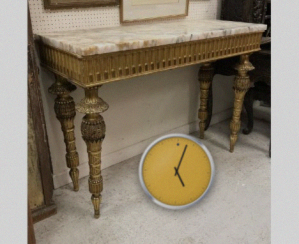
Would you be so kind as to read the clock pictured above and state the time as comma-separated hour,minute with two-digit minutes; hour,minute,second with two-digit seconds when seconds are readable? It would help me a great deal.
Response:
5,03
